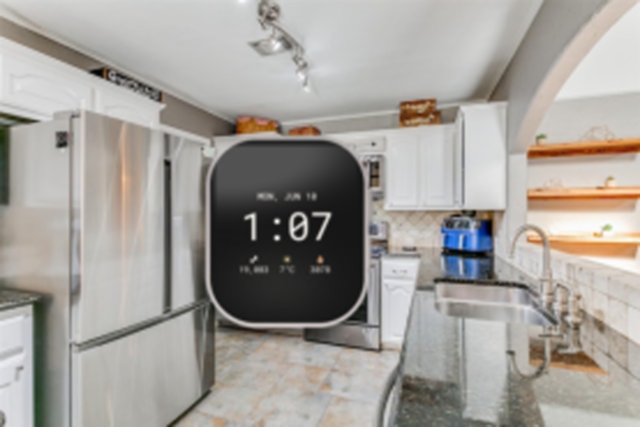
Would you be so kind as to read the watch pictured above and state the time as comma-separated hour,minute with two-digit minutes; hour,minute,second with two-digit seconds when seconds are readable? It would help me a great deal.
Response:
1,07
